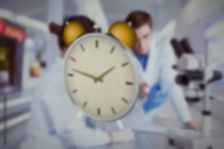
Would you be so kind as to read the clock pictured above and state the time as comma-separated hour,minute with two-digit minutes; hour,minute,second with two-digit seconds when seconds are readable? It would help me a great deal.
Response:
1,47
